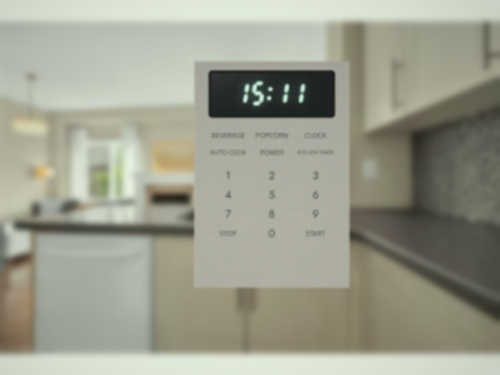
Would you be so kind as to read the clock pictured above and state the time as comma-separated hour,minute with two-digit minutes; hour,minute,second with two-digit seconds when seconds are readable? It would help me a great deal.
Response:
15,11
